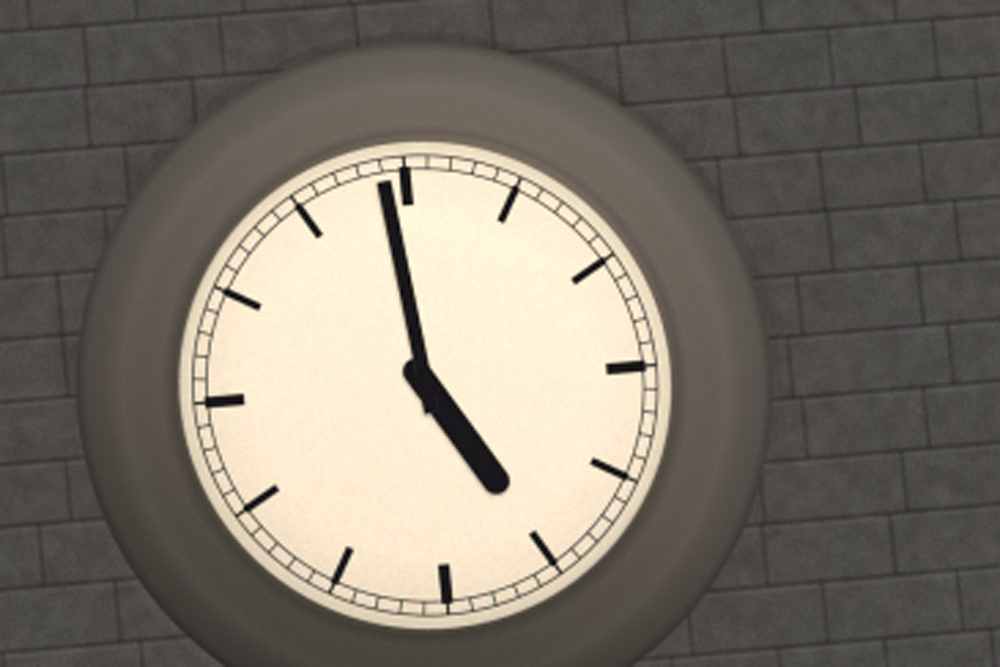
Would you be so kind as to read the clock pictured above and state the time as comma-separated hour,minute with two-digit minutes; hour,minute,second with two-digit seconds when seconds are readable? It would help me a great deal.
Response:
4,59
